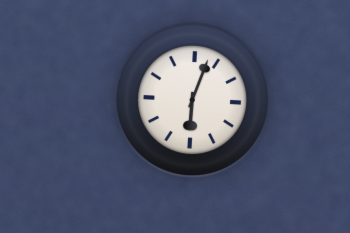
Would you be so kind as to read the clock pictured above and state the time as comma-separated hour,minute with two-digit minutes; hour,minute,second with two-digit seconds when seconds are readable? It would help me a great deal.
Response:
6,03
